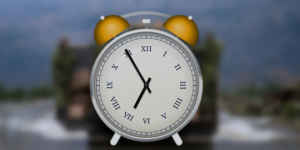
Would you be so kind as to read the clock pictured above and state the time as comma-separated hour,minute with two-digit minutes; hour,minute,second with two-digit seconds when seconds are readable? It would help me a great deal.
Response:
6,55
